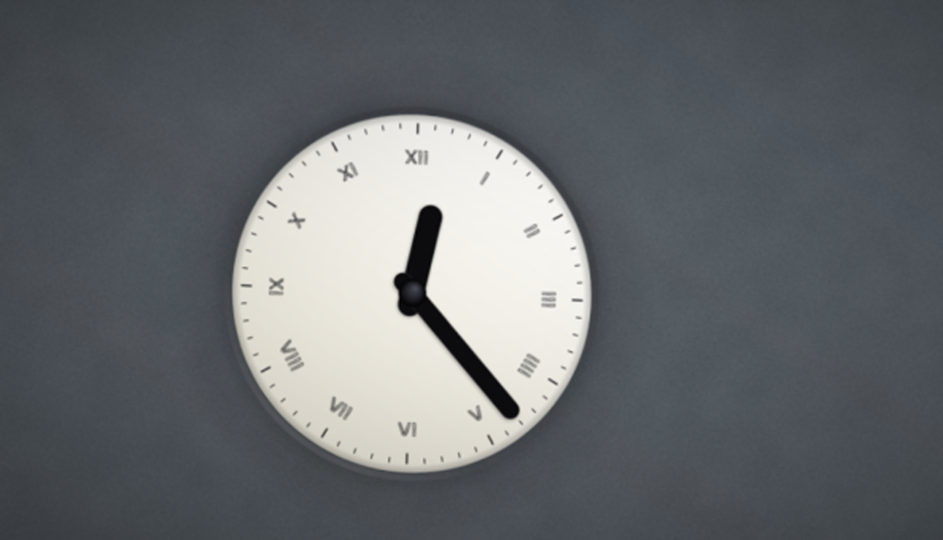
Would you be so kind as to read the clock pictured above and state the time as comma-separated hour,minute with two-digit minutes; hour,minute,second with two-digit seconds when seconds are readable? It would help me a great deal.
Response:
12,23
